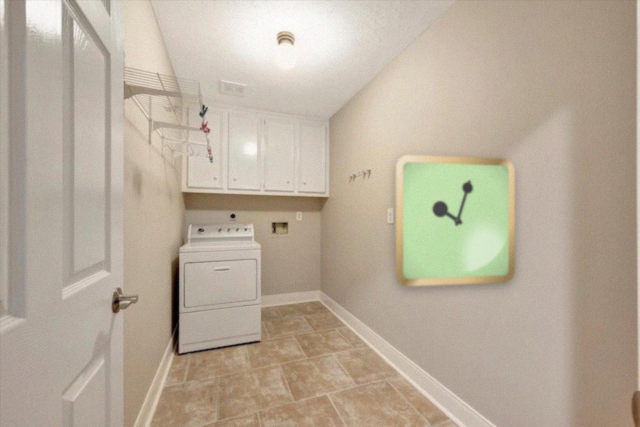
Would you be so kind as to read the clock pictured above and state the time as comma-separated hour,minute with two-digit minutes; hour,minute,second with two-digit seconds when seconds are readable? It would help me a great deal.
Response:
10,03
